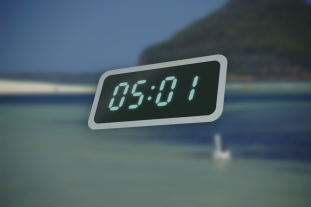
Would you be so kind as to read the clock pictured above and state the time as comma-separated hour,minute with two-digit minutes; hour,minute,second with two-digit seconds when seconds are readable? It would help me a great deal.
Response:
5,01
